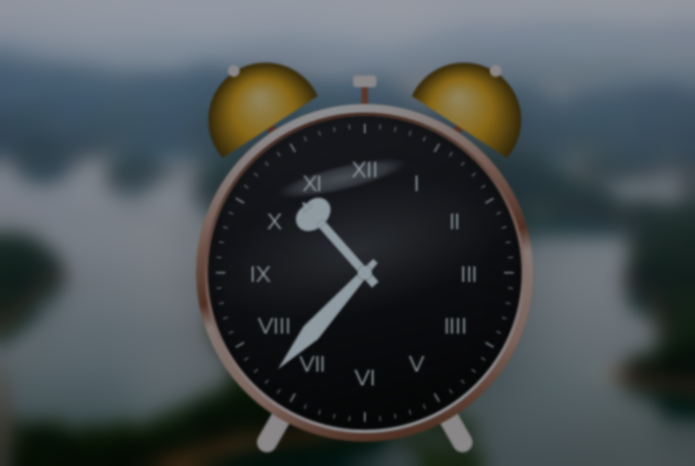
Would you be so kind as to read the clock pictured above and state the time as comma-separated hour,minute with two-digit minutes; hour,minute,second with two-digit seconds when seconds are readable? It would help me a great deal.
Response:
10,37
